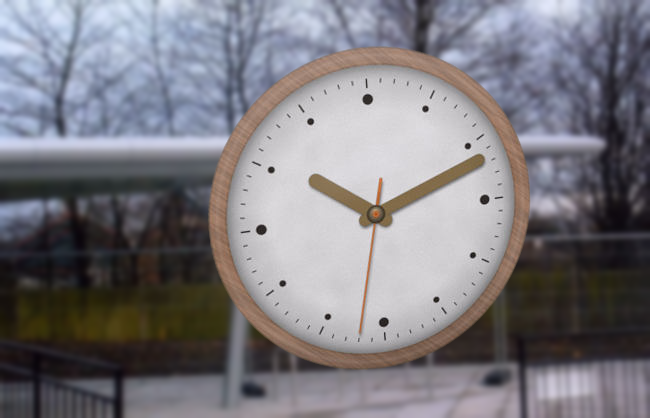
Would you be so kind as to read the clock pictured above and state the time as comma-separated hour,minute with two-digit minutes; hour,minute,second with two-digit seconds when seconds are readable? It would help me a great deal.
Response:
10,11,32
